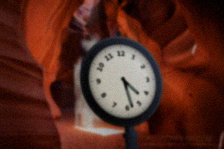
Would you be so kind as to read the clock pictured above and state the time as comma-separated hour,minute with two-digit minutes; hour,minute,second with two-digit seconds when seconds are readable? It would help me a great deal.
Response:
4,28
